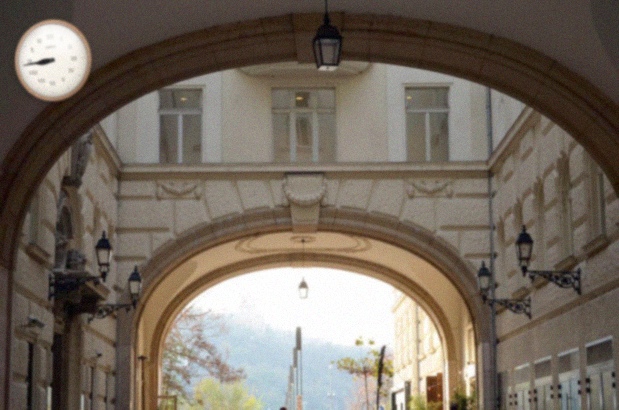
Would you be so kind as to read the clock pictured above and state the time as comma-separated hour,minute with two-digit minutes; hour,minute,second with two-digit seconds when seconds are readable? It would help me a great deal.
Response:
8,44
